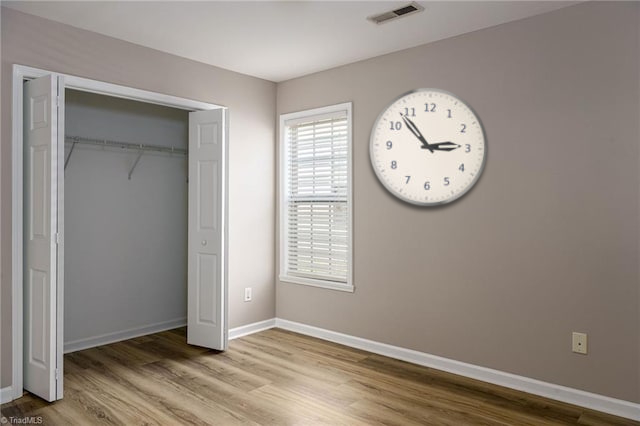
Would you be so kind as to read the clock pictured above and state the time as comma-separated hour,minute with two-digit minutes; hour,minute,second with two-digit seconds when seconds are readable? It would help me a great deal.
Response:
2,53
